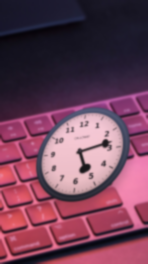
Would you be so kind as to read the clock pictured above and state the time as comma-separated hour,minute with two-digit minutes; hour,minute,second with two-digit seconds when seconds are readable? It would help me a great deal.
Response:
5,13
